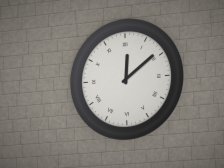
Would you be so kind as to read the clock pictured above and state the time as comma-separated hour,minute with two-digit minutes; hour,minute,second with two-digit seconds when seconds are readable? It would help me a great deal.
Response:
12,09
